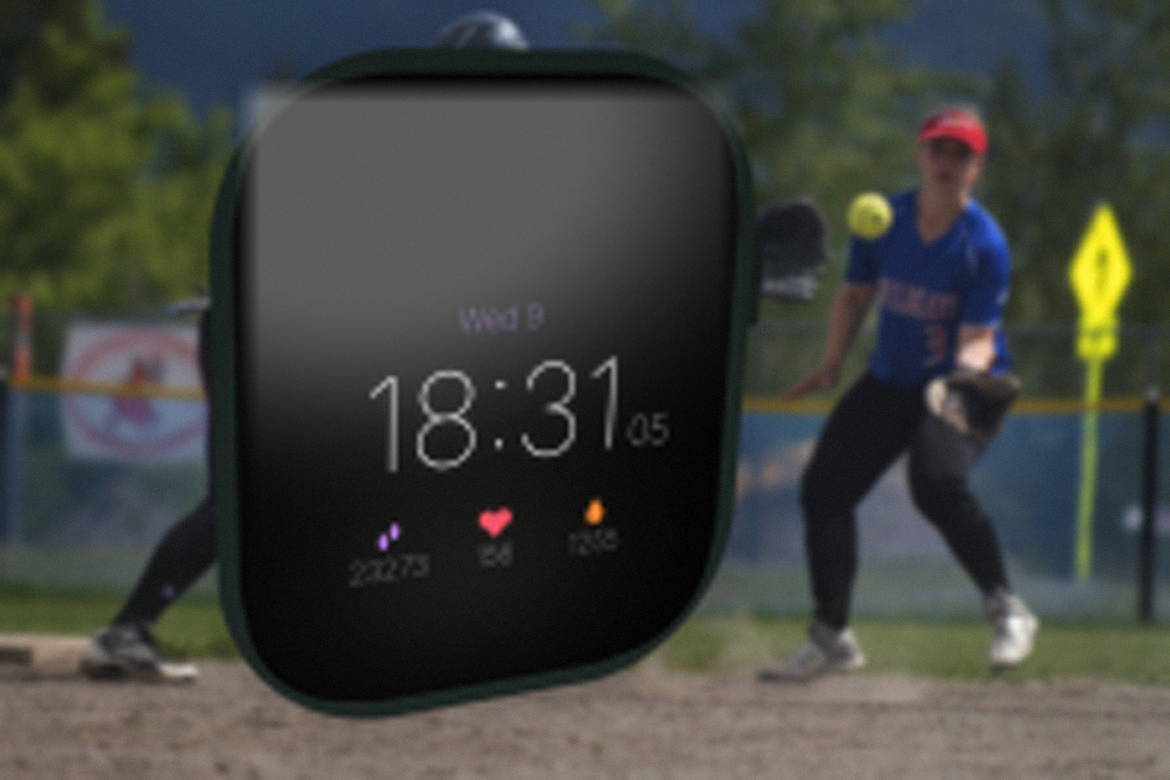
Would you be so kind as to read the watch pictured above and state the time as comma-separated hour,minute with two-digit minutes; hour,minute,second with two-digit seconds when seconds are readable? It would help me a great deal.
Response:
18,31,05
